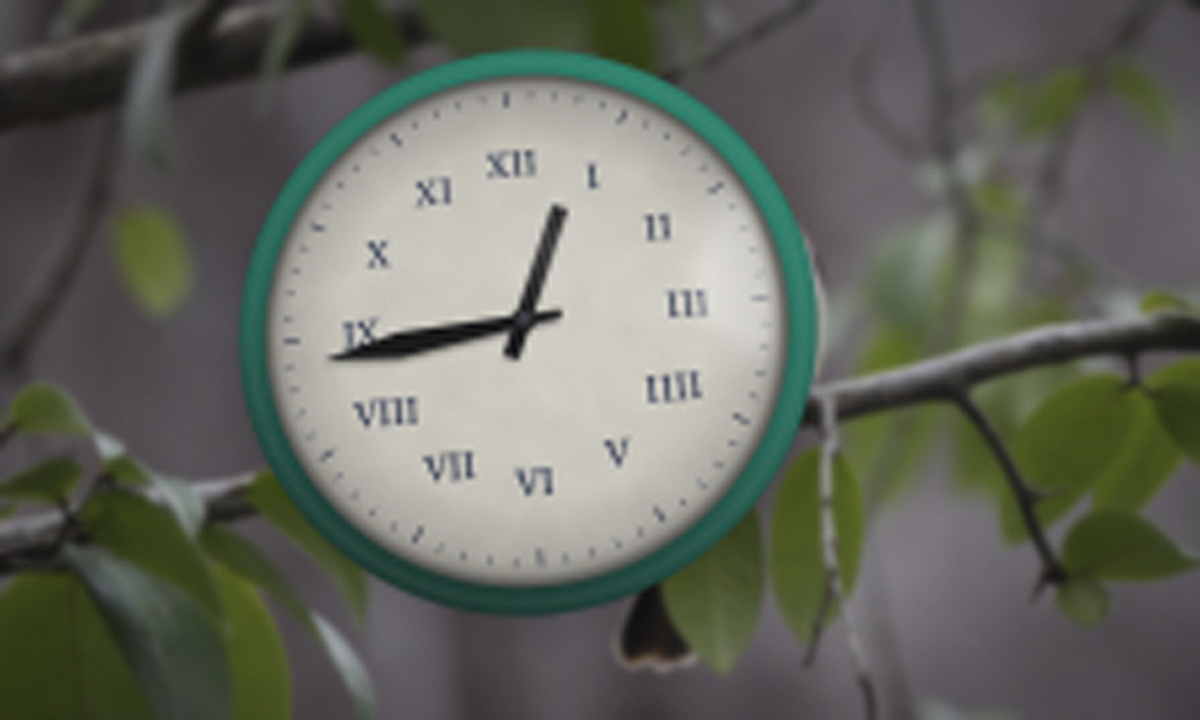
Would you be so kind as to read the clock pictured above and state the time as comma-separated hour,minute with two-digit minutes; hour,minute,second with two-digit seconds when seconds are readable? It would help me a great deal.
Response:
12,44
